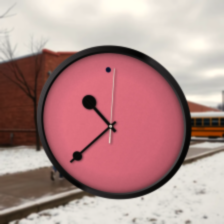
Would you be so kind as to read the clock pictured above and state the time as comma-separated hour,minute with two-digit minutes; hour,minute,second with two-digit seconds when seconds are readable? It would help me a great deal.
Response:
10,38,01
